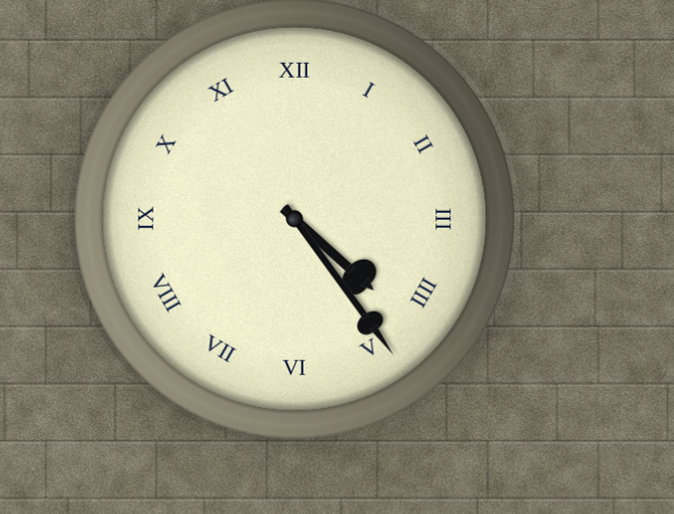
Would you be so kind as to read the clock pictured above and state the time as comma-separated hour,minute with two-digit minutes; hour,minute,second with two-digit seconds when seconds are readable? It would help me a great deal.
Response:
4,24
